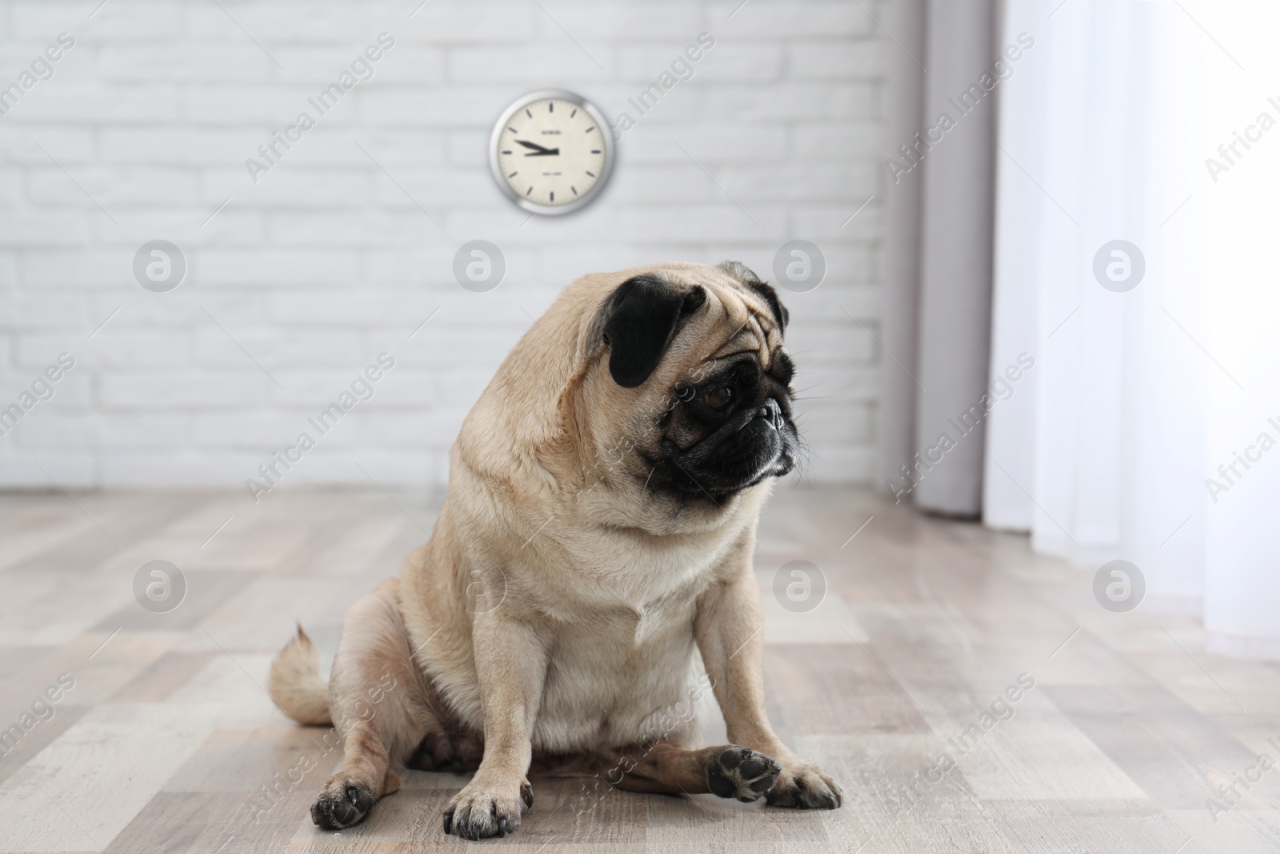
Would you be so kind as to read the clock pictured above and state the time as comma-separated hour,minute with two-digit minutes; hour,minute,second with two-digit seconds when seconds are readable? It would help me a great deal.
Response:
8,48
